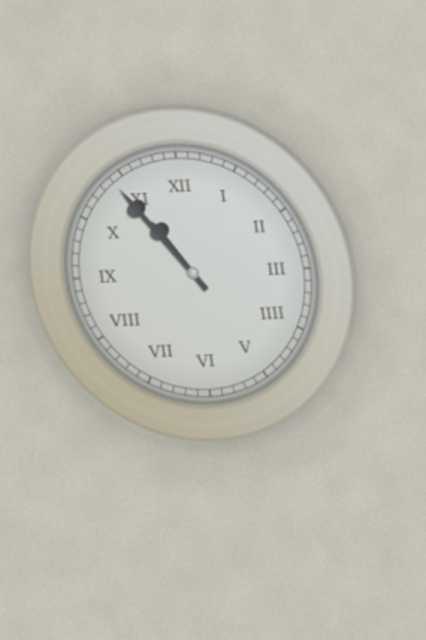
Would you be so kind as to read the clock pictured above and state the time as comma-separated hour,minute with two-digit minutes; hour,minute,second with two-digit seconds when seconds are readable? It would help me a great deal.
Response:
10,54
